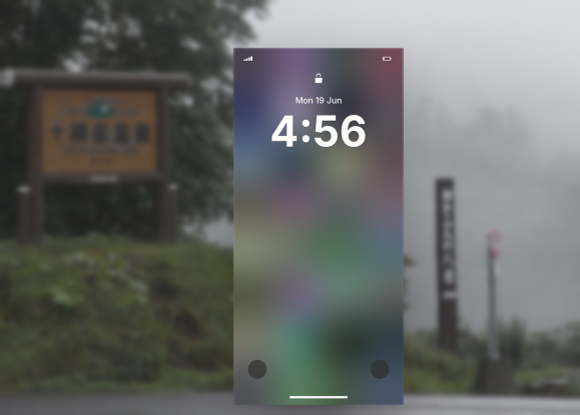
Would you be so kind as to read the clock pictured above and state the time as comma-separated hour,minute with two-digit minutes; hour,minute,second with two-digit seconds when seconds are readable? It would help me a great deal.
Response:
4,56
